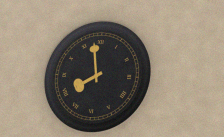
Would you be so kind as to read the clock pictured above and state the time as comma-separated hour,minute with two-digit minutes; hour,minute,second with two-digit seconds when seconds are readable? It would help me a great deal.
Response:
7,58
